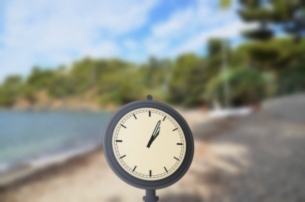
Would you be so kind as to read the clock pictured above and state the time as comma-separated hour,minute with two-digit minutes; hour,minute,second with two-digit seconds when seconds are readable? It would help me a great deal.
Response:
1,04
